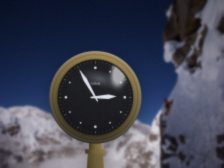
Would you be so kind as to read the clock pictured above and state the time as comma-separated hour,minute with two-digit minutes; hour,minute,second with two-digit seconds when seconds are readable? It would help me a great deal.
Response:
2,55
